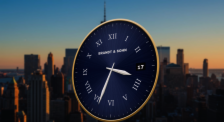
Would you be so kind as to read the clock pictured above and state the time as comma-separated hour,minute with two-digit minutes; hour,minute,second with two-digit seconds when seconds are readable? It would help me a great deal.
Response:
3,34
